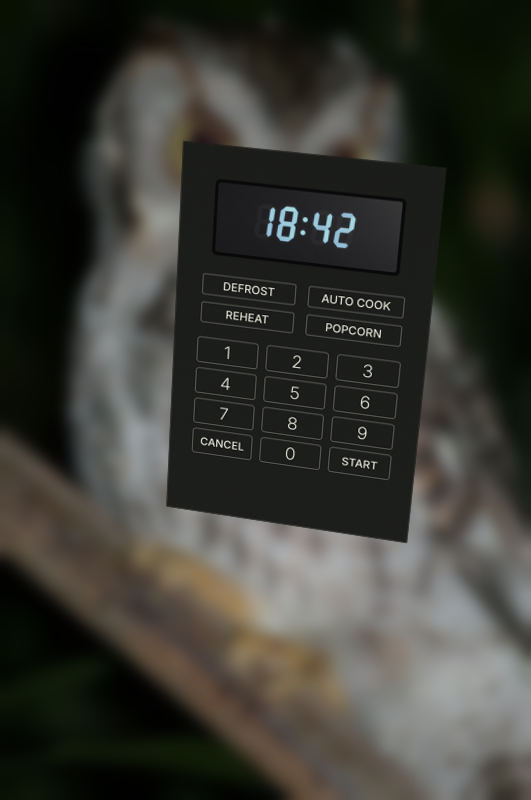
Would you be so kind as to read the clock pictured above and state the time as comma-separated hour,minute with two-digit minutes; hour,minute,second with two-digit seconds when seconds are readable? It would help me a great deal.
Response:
18,42
